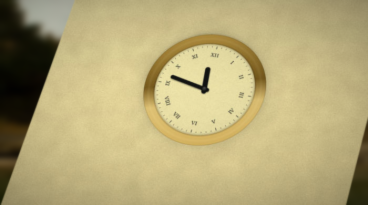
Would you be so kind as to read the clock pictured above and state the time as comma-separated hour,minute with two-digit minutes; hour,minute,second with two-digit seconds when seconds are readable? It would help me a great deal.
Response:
11,47
